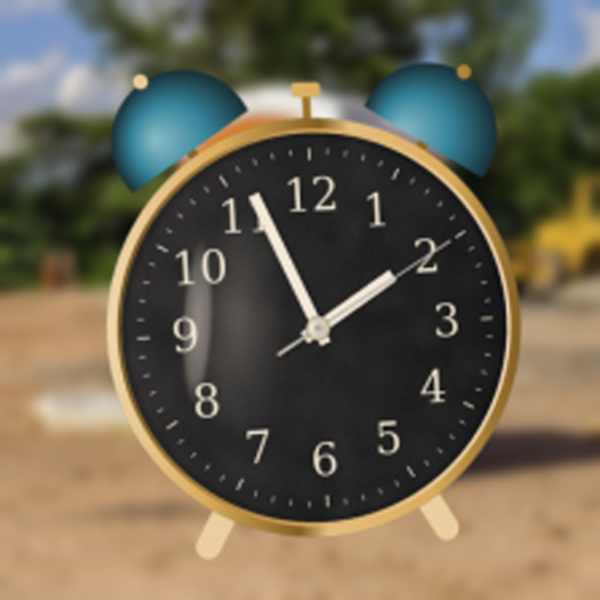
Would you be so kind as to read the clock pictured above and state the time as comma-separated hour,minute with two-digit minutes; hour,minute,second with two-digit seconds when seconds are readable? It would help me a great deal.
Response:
1,56,10
